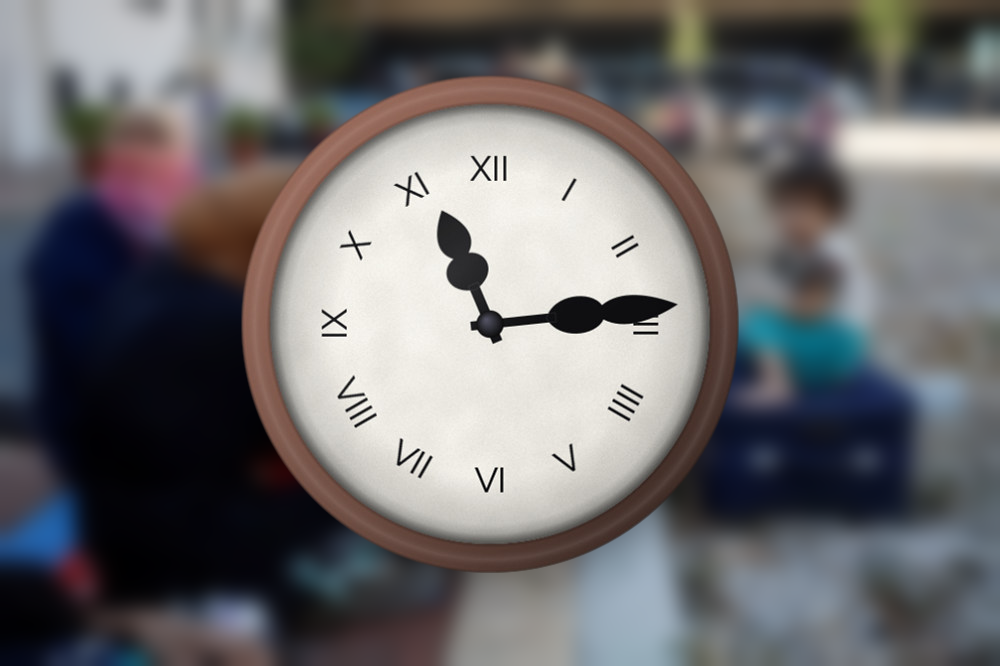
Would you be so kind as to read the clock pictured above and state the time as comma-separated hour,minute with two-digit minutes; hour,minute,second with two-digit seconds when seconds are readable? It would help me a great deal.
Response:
11,14
